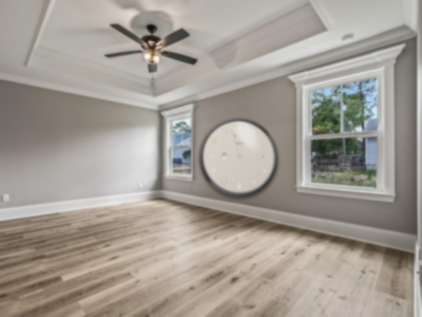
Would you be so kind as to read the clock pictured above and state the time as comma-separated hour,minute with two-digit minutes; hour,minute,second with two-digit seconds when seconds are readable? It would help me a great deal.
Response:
8,57
